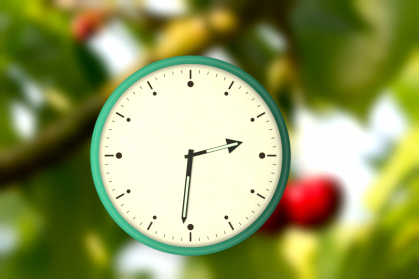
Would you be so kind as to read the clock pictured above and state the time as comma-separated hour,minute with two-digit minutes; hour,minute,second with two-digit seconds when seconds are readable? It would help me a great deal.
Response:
2,31
